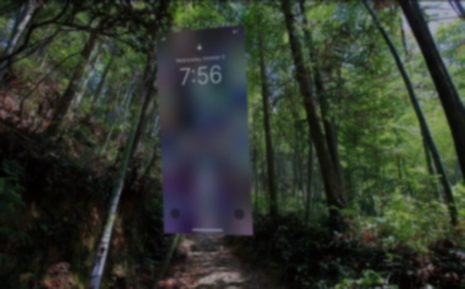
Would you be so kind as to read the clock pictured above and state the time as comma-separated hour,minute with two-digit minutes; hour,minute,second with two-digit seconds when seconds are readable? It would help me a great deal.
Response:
7,56
